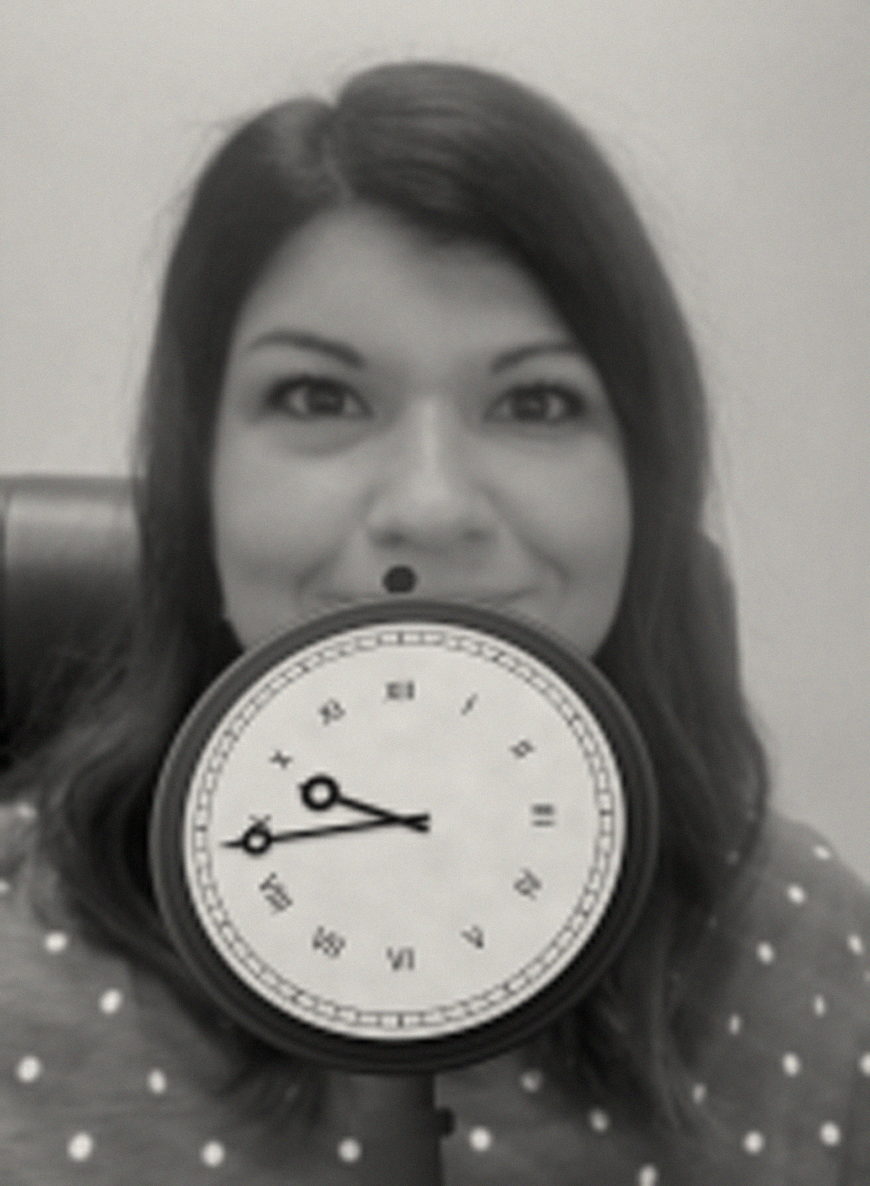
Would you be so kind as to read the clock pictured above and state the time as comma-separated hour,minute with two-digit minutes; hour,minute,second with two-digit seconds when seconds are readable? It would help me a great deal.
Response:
9,44
